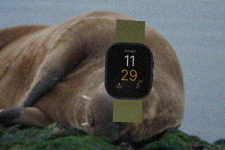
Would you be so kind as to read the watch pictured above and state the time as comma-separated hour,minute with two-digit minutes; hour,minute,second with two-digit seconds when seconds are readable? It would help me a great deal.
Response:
11,29
